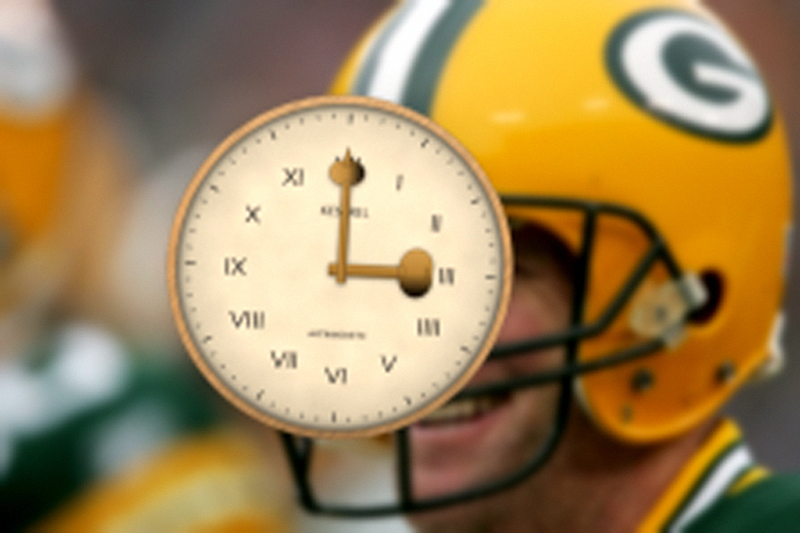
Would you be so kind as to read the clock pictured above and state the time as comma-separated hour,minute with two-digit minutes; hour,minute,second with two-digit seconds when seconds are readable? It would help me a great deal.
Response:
3,00
